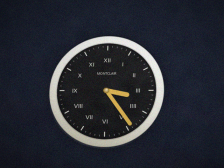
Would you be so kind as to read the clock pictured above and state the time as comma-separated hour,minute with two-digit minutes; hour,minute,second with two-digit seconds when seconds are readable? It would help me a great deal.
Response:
3,24
